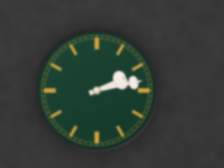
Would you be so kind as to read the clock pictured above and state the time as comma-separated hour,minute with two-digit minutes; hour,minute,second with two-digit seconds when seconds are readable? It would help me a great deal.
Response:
2,13
